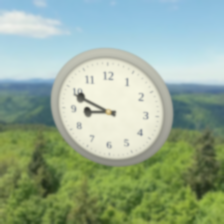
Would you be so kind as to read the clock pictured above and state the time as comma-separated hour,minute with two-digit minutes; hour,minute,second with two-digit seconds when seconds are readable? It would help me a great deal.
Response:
8,49
